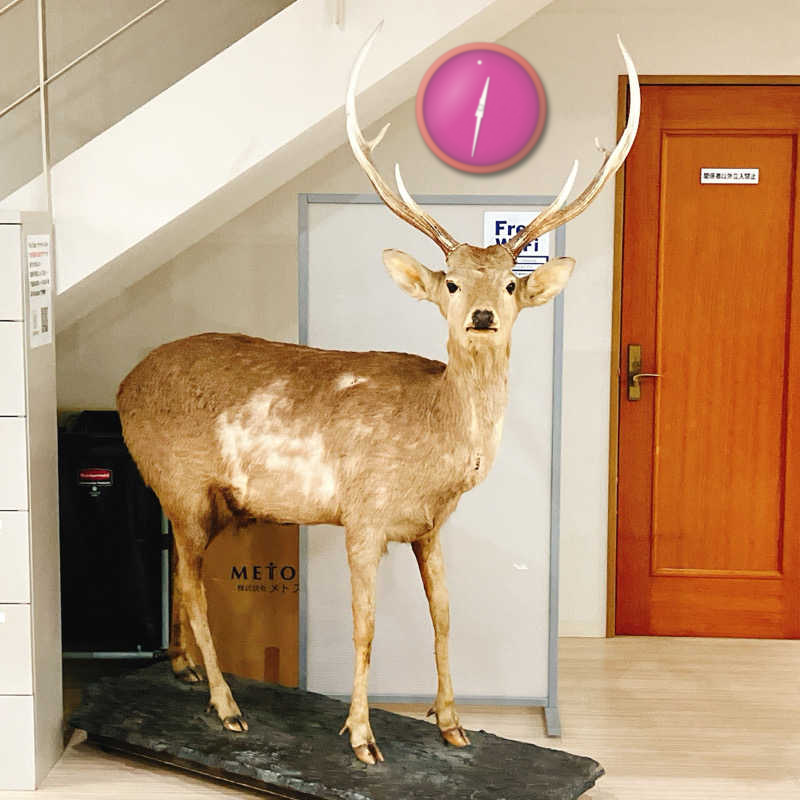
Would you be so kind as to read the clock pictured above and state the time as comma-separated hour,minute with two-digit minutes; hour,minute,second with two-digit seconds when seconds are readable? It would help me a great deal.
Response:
12,32
